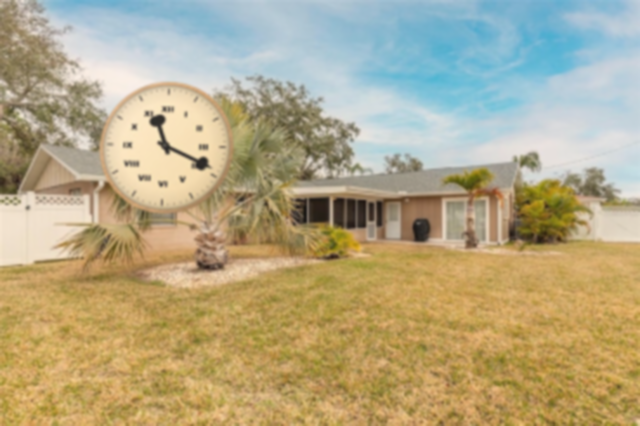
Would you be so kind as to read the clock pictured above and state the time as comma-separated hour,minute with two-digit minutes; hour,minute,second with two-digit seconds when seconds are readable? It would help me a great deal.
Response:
11,19
